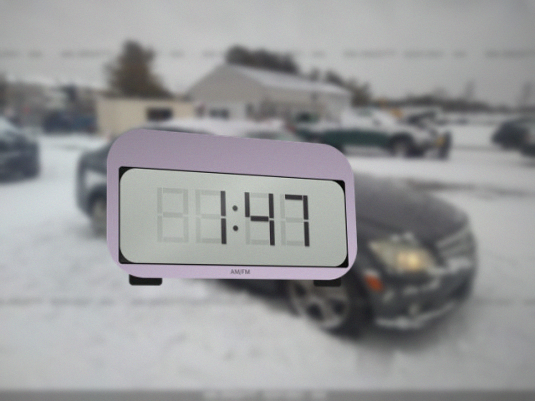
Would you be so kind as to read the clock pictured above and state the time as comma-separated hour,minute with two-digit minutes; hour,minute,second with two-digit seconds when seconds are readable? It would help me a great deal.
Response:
1,47
